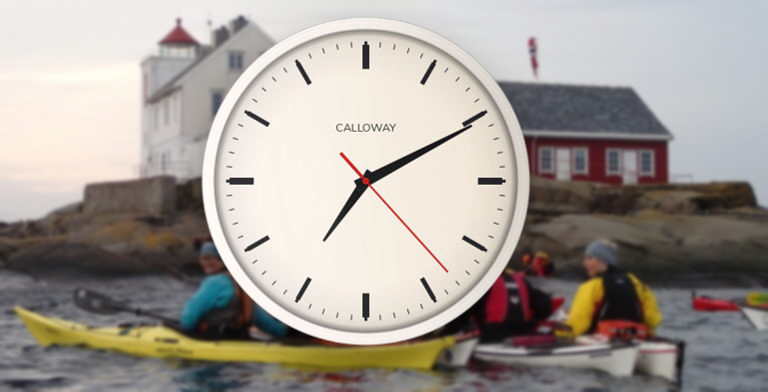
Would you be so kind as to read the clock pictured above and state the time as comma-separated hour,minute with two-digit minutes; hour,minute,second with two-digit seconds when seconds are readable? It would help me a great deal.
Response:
7,10,23
